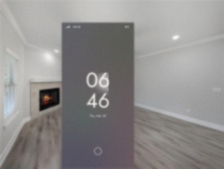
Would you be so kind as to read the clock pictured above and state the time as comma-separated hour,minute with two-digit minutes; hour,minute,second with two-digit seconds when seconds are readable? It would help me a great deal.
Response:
6,46
